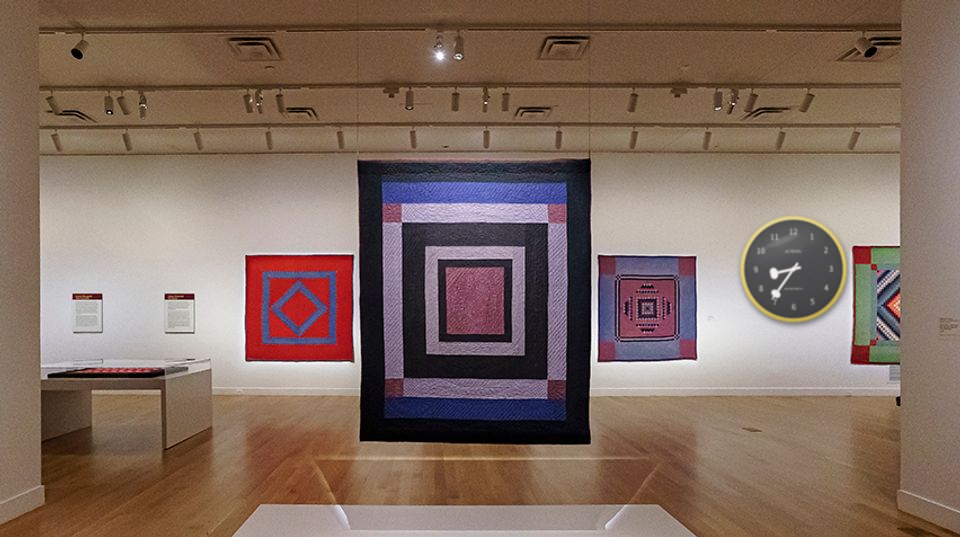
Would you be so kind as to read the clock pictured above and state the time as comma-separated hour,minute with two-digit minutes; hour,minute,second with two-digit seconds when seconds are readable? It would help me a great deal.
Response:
8,36
